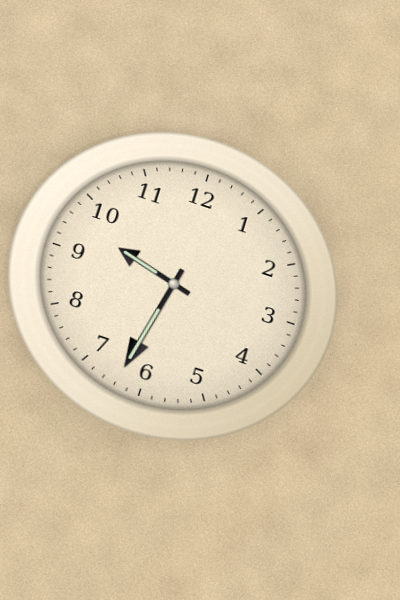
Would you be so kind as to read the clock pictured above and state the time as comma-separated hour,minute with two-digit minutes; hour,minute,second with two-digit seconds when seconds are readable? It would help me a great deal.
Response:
9,32
